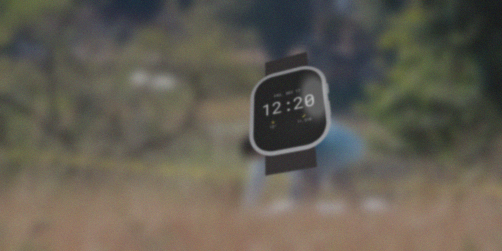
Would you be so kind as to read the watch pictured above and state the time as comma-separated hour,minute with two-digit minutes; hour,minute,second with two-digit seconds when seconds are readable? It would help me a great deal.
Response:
12,20
